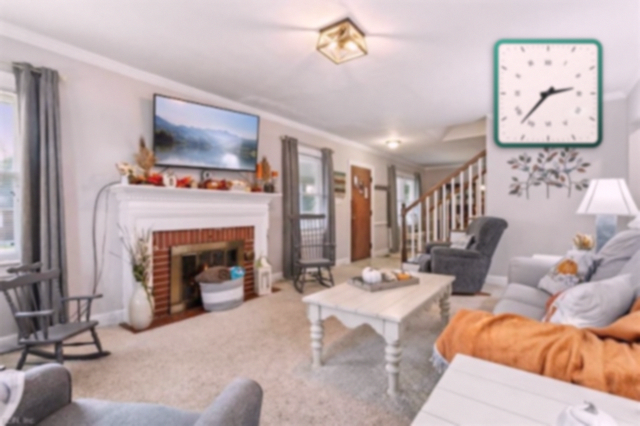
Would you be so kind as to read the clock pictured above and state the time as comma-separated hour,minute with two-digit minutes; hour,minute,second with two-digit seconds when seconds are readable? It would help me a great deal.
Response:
2,37
